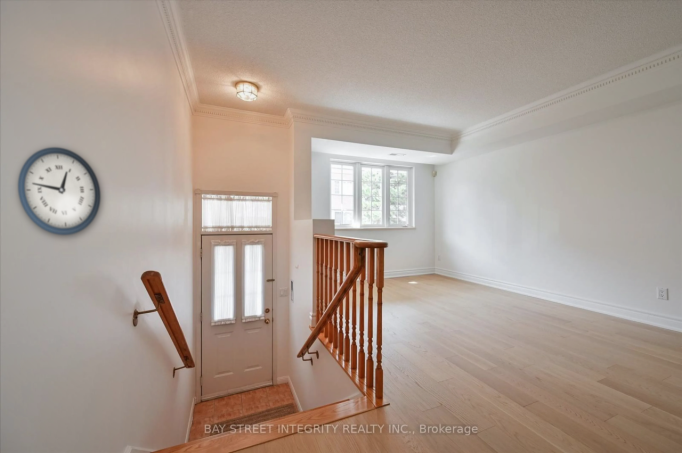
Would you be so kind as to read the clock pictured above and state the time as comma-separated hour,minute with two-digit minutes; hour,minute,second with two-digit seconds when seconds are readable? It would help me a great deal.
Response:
12,47
